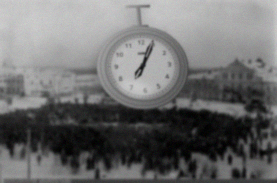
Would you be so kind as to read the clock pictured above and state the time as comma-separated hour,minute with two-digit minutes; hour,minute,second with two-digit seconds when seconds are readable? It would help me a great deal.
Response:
7,04
